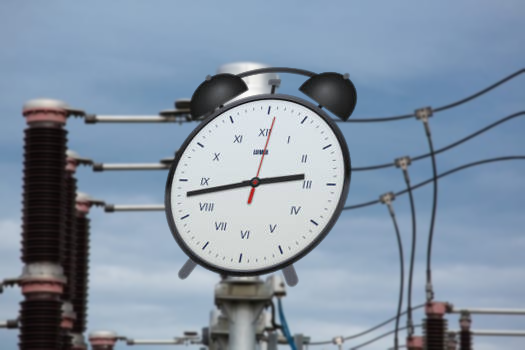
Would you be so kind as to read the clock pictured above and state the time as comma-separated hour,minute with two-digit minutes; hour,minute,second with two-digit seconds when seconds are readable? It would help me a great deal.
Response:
2,43,01
